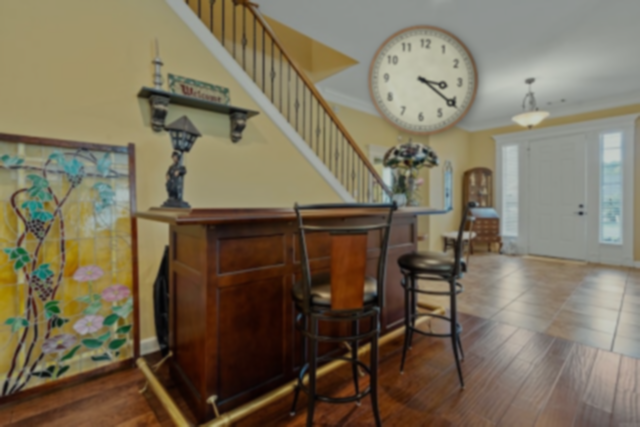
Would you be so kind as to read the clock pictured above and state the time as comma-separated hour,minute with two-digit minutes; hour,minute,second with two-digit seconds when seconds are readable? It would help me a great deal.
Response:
3,21
